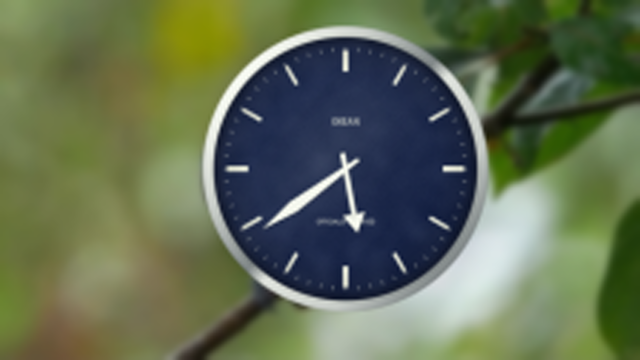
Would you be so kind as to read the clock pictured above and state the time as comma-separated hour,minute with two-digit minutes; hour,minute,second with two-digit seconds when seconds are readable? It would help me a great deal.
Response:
5,39
